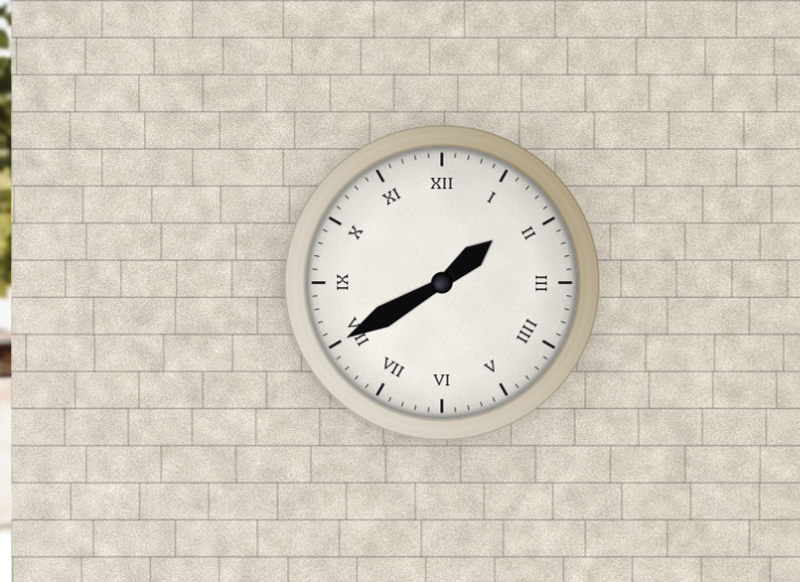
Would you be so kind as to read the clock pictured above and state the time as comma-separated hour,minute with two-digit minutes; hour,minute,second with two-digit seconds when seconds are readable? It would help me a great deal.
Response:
1,40
